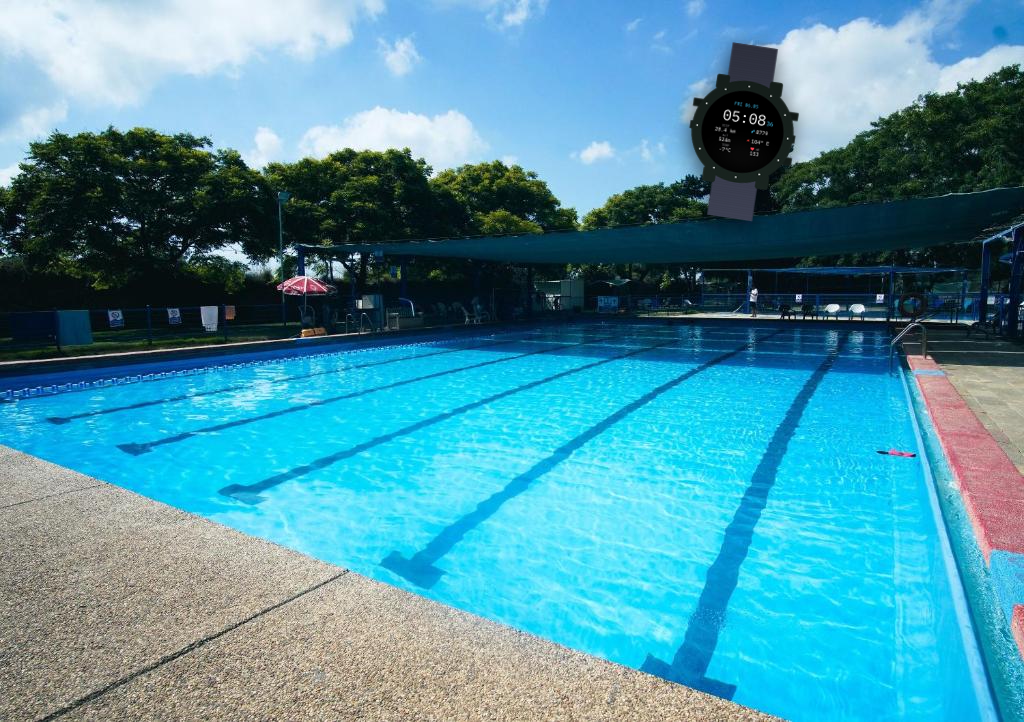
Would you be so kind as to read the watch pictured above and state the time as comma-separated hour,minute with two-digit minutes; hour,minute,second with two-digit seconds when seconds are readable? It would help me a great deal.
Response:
5,08
